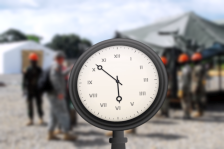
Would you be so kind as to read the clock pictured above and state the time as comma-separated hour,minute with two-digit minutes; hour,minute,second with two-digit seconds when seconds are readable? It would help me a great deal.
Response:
5,52
